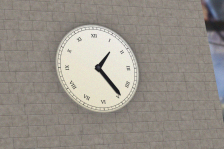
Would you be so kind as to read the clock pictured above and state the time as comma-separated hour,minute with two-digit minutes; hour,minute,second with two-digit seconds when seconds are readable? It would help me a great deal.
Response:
1,24
